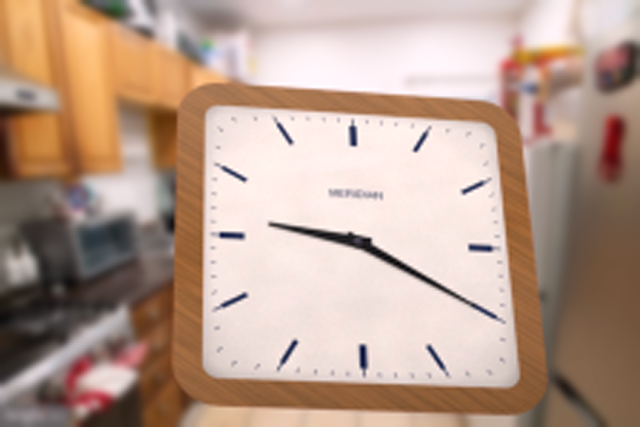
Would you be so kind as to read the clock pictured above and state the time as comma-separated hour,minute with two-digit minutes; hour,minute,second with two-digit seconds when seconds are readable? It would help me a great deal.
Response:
9,20
